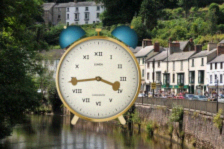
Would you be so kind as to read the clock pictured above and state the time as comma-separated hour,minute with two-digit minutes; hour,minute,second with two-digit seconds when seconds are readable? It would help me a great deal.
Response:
3,44
